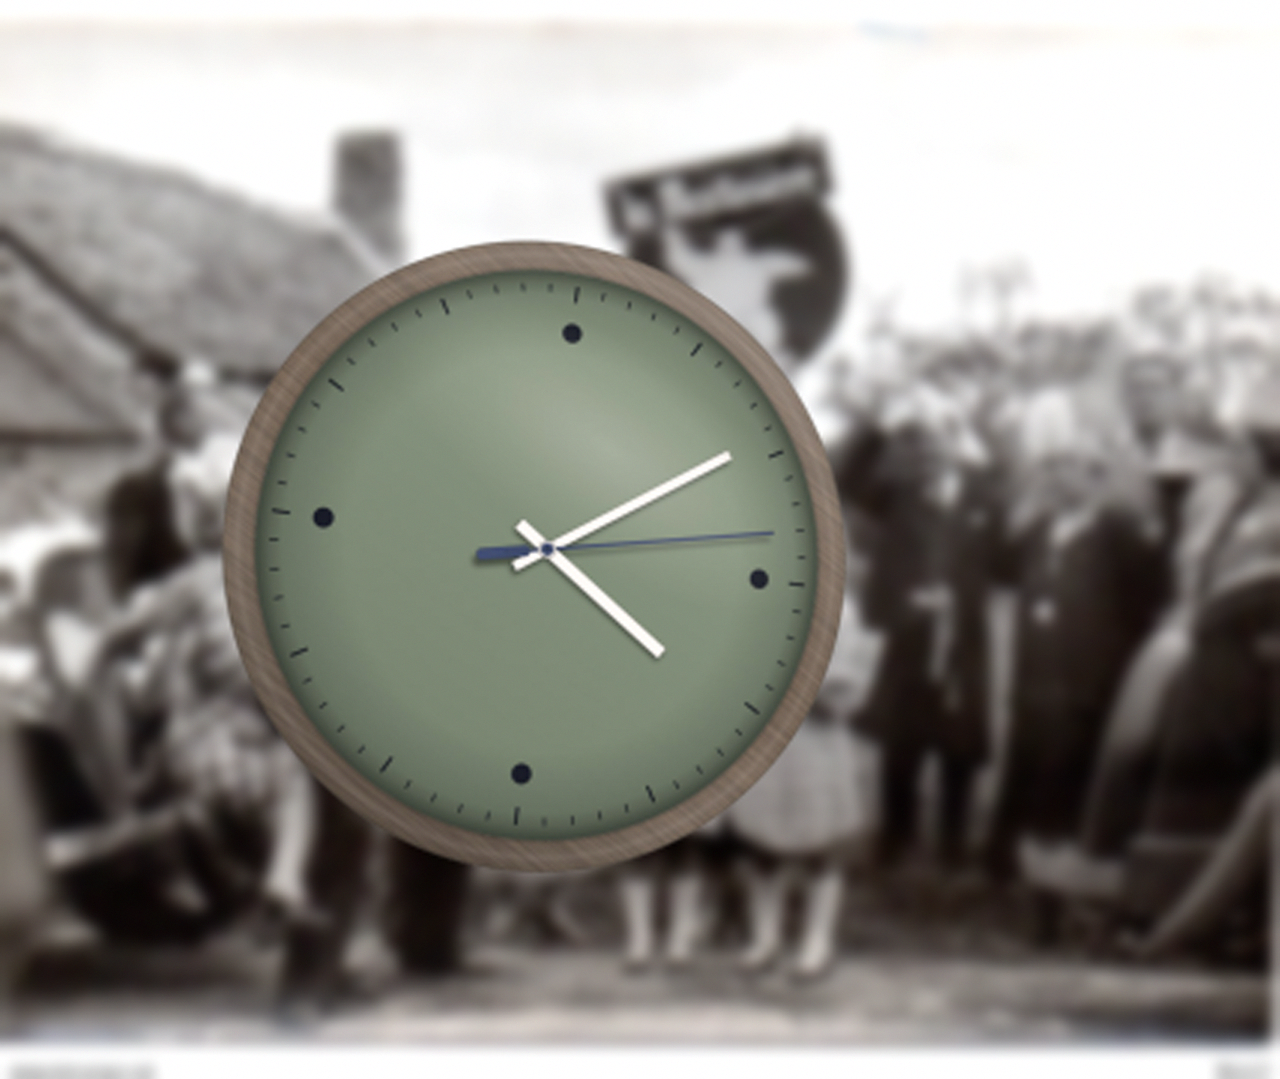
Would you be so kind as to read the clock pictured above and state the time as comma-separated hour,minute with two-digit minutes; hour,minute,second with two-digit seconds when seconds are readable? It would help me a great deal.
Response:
4,09,13
